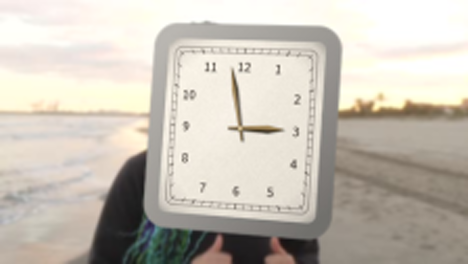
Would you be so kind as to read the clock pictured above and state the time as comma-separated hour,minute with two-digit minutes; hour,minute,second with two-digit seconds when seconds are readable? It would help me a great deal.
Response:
2,58
